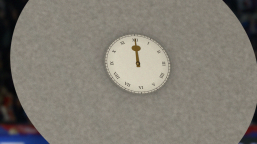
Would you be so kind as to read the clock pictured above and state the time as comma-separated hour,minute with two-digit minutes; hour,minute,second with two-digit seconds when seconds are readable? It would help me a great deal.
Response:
12,00
